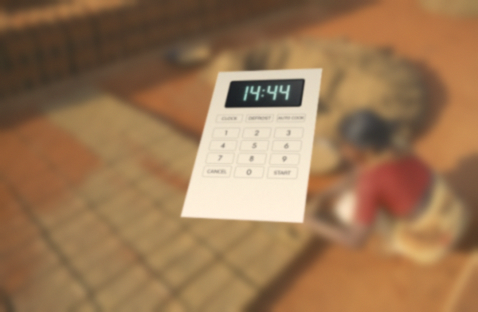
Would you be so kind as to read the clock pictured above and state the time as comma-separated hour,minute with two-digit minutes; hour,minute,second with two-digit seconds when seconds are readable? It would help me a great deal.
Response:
14,44
